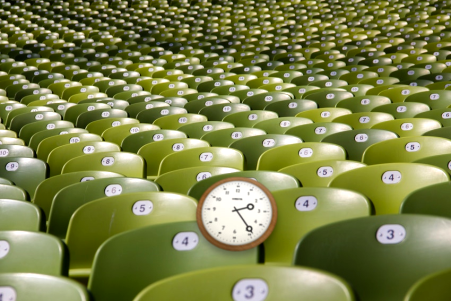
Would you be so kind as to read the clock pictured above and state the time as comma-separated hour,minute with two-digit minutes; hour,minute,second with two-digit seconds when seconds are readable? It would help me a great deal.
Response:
2,24
